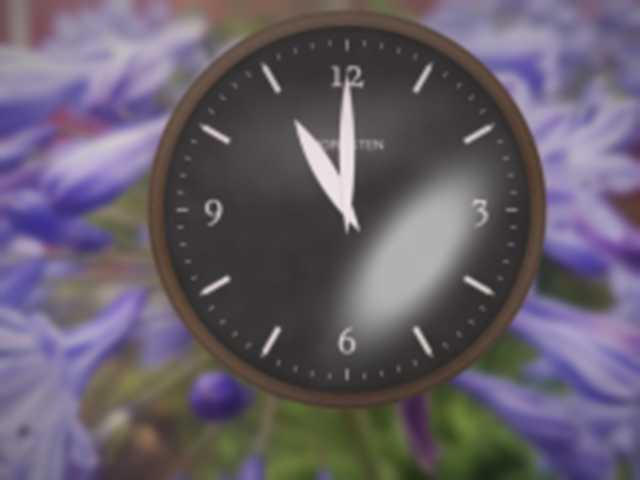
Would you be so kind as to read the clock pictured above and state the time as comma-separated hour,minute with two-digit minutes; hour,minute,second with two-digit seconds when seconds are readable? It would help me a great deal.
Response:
11,00
